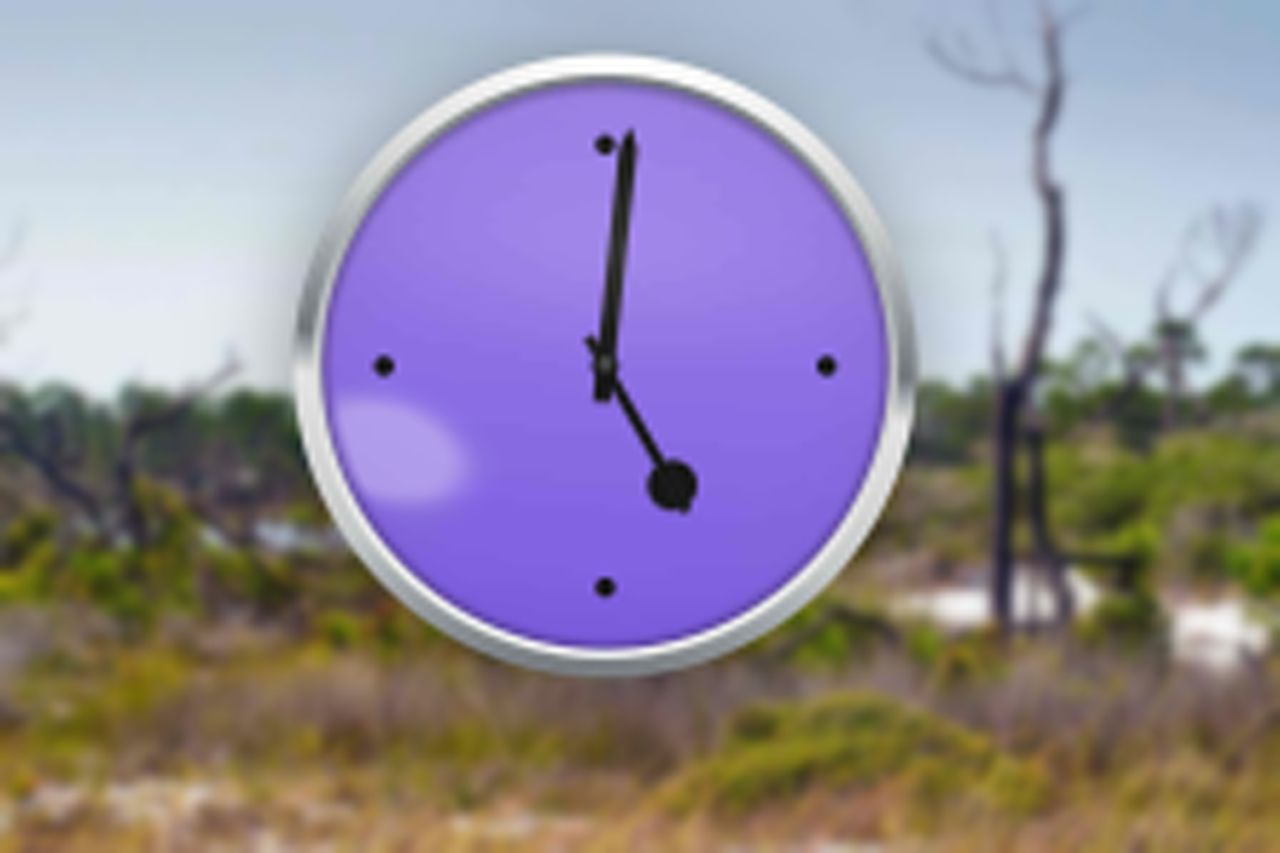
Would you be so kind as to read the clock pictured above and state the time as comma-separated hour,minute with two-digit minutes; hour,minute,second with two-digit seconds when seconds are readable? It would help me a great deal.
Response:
5,01
